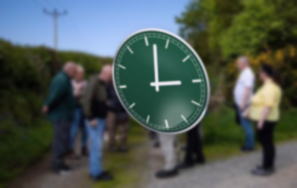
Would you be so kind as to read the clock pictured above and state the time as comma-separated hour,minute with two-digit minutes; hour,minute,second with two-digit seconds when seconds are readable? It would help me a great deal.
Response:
3,02
